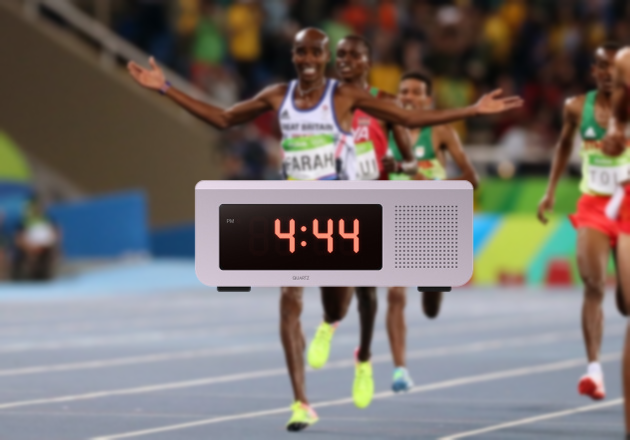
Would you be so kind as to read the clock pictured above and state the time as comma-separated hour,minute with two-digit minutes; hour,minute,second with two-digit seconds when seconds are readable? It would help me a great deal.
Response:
4,44
